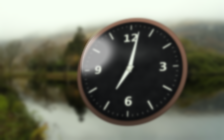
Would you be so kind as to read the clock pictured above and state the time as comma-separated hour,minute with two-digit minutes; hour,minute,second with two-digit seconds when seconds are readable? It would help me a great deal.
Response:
7,02
